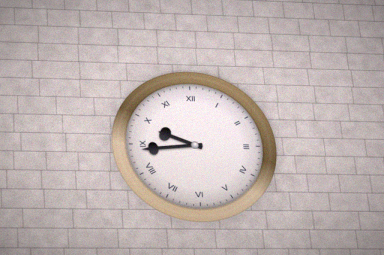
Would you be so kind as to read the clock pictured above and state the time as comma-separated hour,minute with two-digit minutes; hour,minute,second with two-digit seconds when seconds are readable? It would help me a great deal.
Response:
9,44
